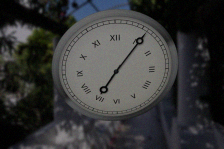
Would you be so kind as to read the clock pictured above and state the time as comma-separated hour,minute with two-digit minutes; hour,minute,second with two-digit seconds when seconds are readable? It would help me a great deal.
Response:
7,06
